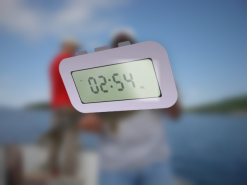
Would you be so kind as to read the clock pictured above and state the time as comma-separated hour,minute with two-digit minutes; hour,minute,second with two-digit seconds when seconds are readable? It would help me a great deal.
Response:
2,54
